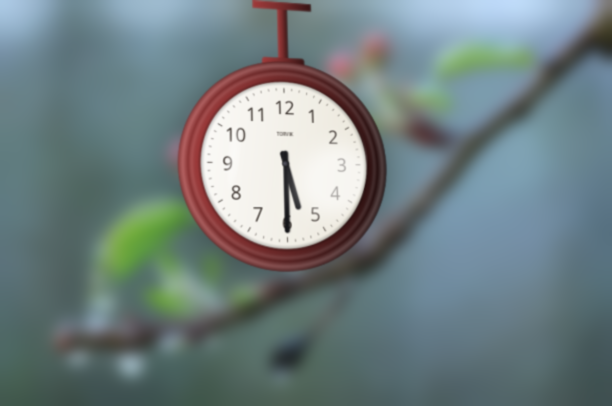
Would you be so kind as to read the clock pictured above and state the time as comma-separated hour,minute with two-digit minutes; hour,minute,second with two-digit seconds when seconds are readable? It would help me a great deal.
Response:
5,30
